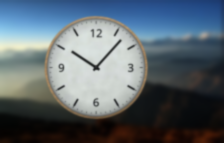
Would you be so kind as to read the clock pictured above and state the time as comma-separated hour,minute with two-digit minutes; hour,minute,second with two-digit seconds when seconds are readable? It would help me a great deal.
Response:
10,07
